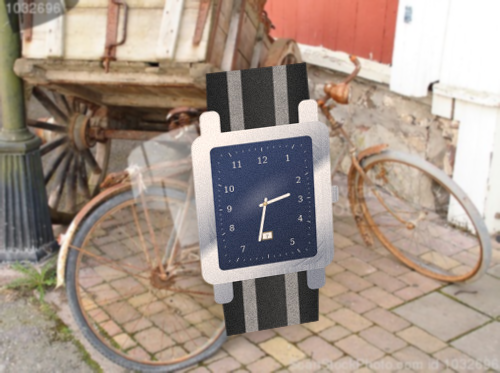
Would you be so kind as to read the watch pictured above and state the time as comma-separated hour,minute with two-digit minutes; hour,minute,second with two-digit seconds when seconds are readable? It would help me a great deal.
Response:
2,32
